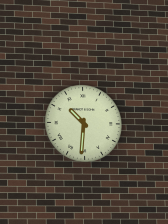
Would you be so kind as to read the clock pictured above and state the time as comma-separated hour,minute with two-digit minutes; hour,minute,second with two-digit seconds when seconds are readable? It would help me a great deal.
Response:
10,31
